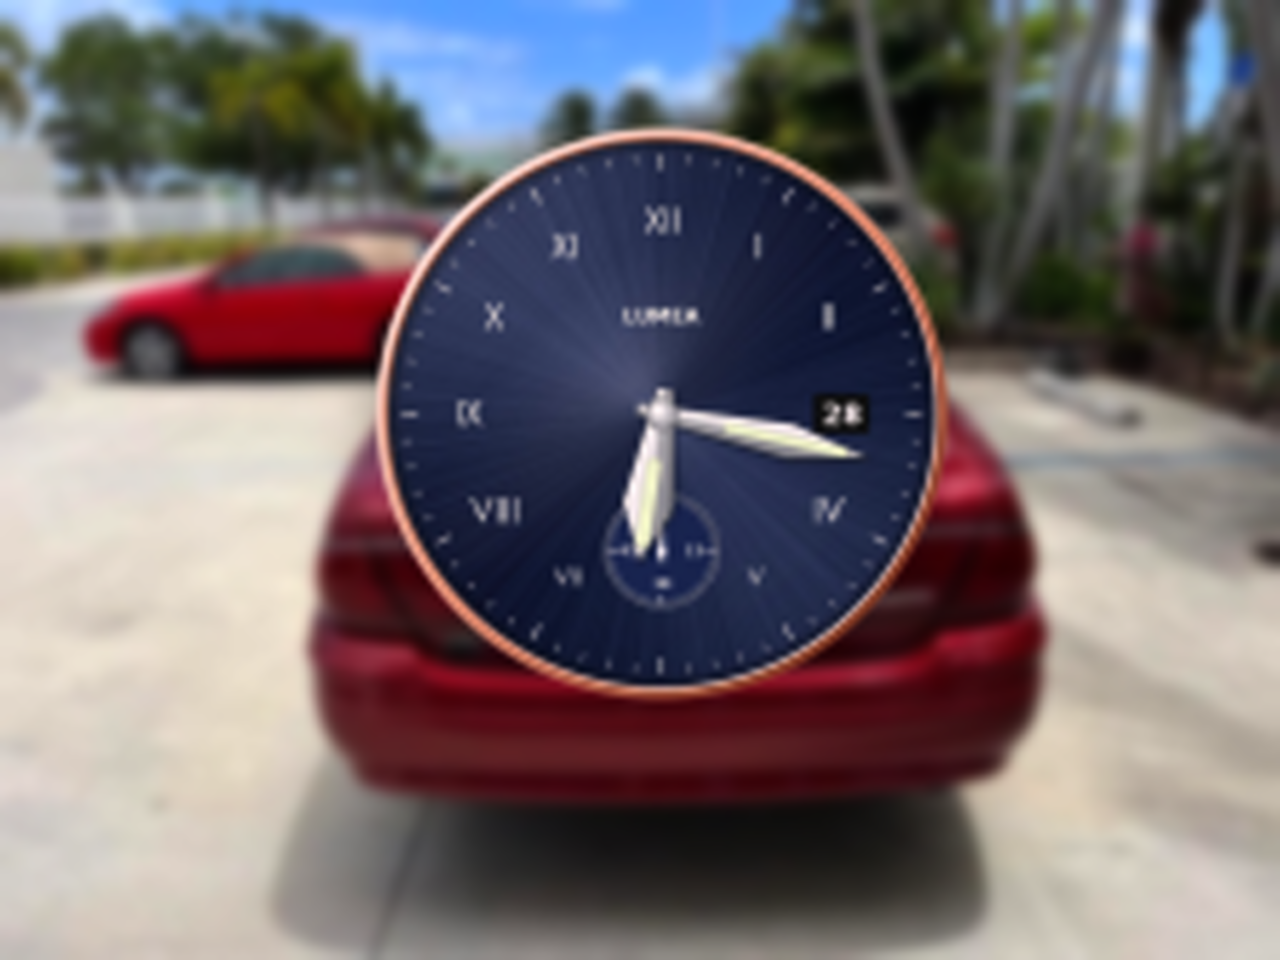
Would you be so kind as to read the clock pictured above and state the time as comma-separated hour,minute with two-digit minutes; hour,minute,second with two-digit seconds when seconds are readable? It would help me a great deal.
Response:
6,17
